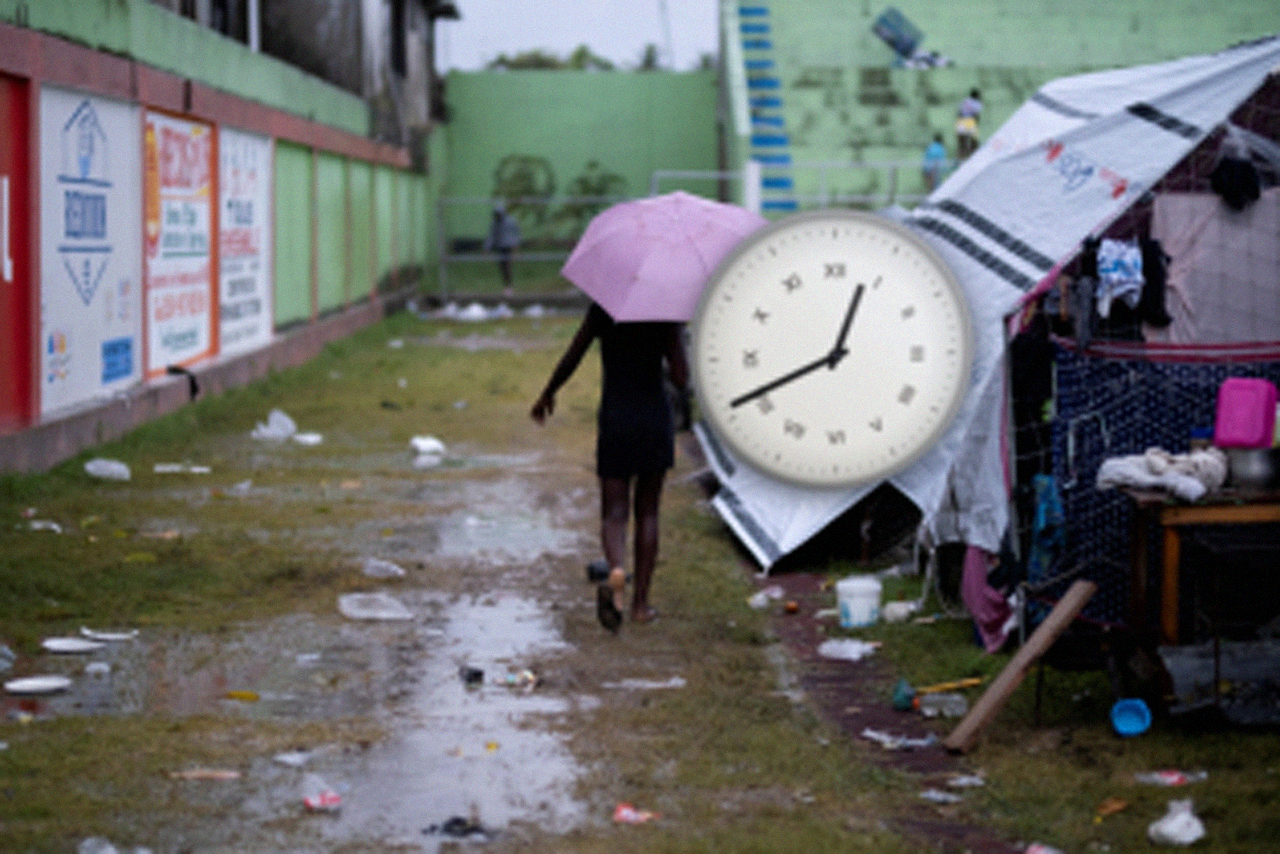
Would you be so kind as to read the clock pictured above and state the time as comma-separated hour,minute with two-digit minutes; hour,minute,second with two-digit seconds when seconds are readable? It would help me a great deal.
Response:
12,41
